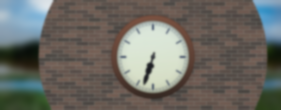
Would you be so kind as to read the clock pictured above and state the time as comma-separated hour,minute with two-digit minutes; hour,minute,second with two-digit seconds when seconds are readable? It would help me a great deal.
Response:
6,33
